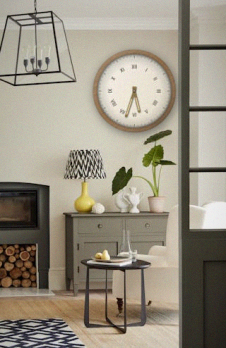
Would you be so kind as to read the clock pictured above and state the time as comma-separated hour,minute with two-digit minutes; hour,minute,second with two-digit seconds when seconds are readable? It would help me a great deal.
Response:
5,33
